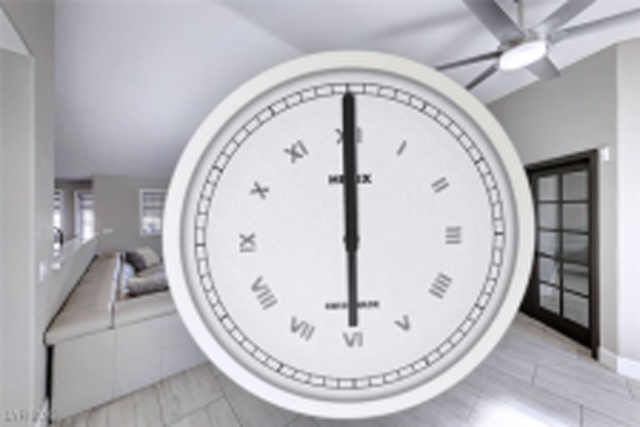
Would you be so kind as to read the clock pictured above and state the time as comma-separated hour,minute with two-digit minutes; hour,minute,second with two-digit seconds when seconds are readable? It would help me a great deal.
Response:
6,00
